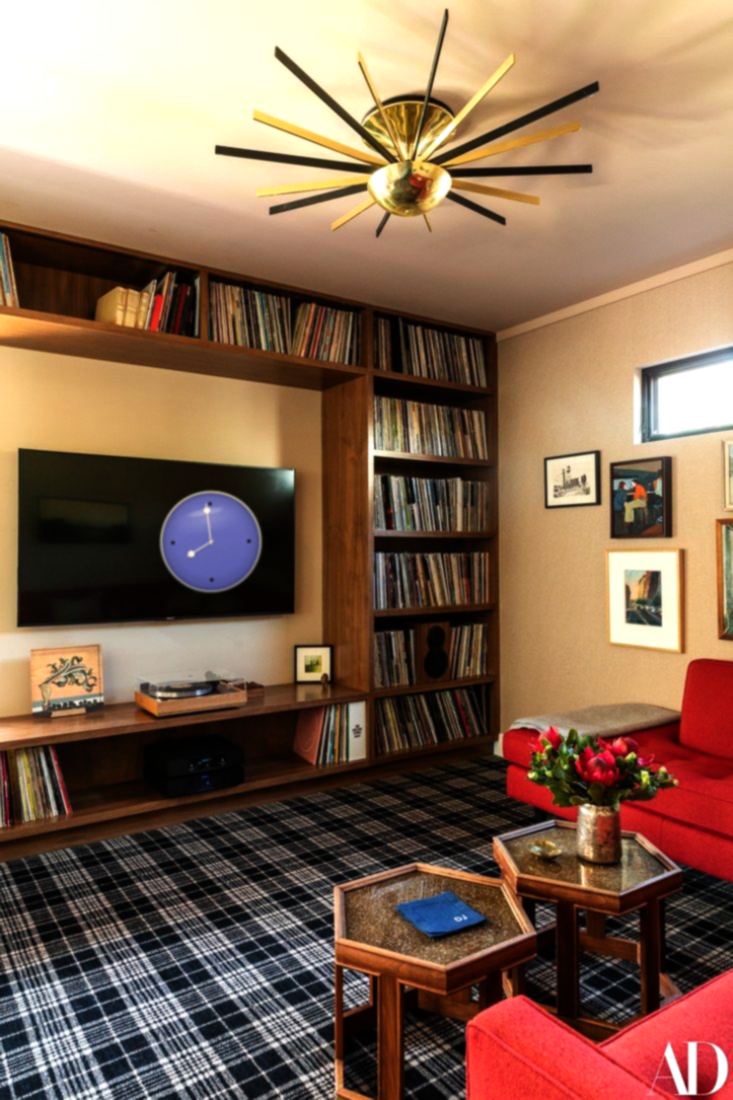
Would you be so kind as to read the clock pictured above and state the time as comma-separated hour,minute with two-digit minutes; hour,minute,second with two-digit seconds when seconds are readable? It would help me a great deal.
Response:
7,59
